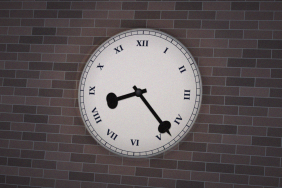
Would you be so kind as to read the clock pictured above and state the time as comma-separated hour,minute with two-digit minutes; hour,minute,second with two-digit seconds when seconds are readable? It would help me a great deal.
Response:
8,23
